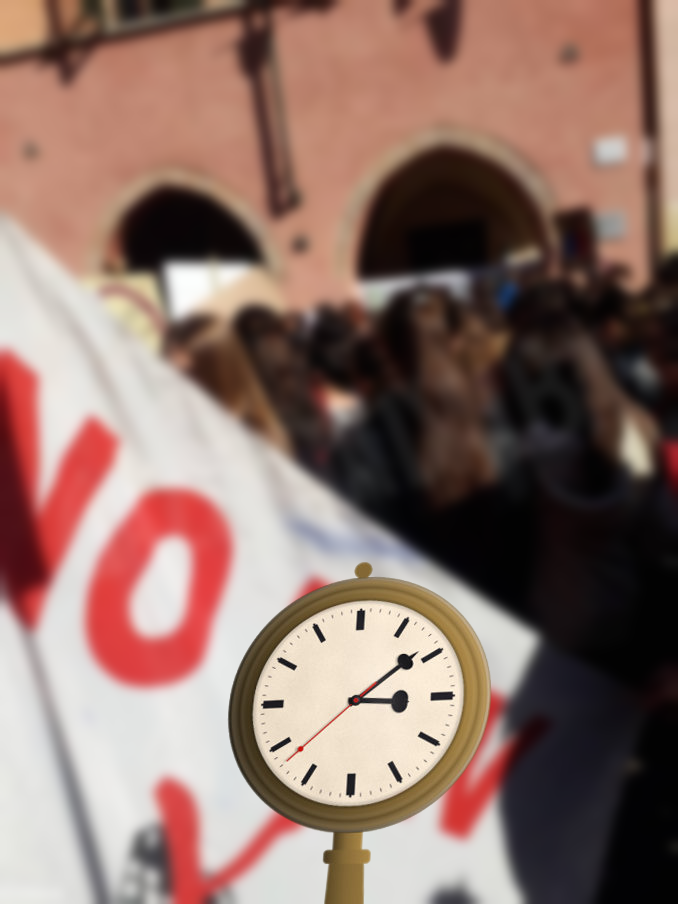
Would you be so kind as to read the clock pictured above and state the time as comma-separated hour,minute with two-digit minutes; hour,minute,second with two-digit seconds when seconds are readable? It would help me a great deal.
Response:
3,08,38
